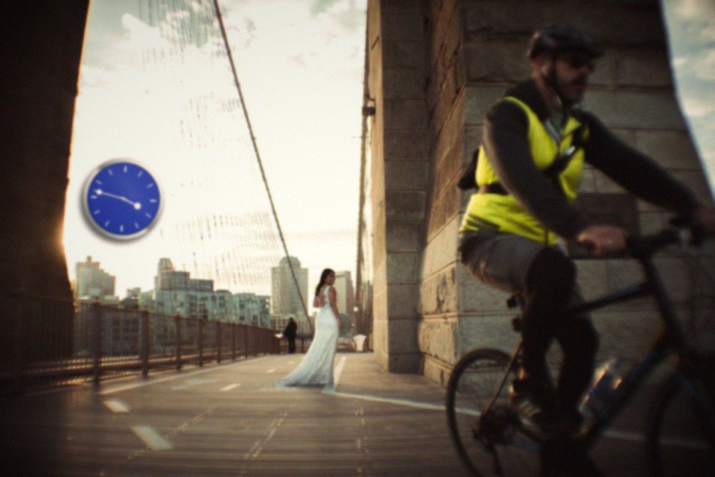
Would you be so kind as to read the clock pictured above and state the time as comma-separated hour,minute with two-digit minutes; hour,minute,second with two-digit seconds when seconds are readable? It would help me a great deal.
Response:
3,47
